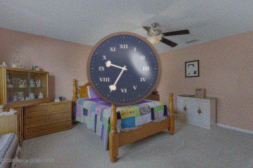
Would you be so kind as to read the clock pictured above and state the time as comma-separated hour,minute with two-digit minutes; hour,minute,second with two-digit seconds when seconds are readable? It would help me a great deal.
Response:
9,35
